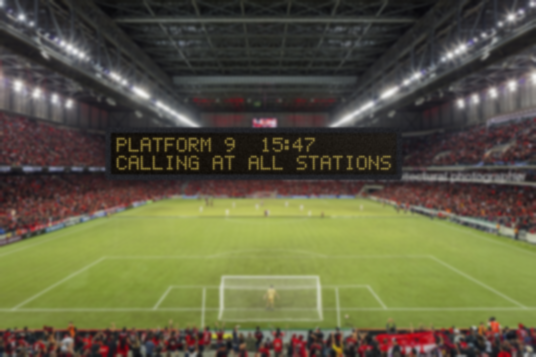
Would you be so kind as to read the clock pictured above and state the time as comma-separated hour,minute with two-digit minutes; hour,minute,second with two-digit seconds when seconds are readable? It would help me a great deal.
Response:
15,47
